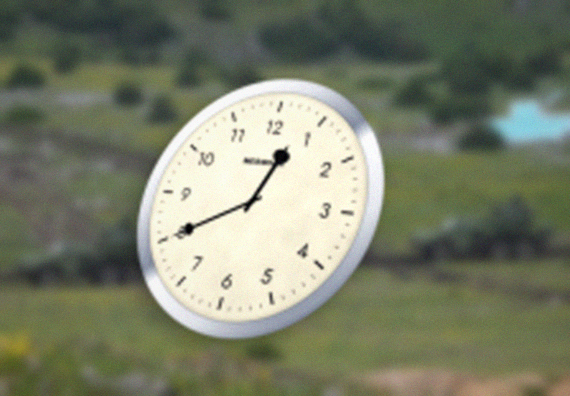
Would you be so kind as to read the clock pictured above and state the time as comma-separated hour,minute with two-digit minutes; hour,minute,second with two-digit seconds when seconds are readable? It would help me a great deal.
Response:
12,40
